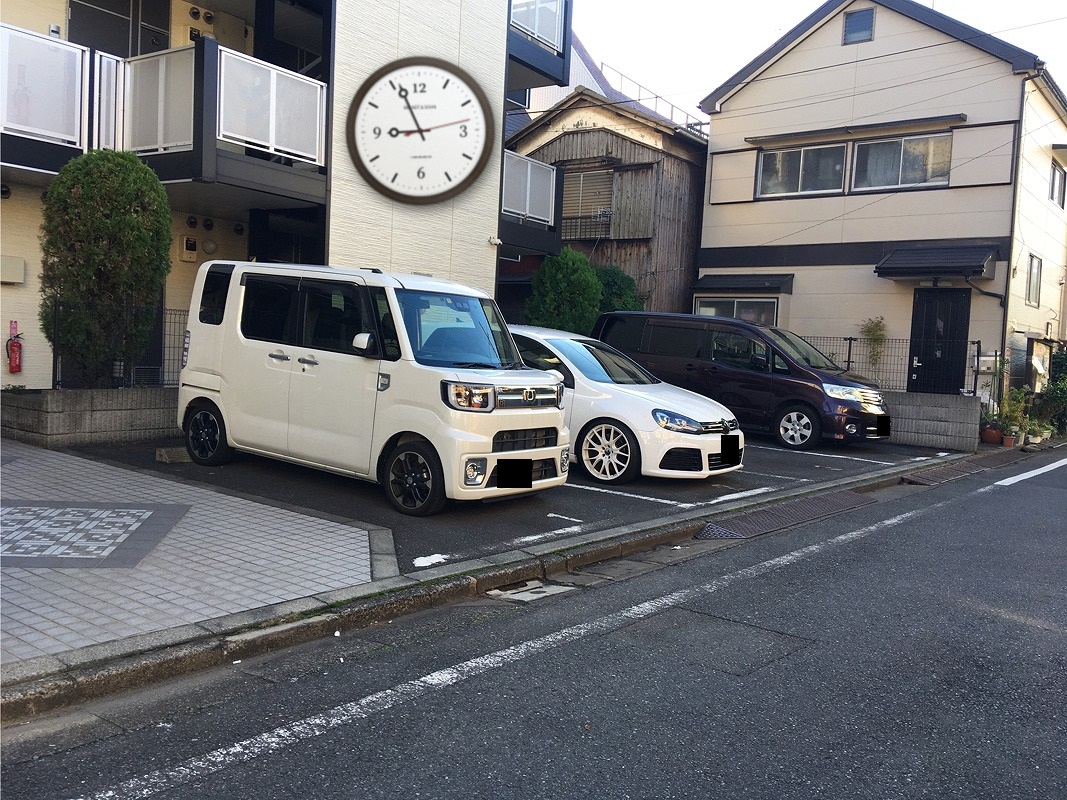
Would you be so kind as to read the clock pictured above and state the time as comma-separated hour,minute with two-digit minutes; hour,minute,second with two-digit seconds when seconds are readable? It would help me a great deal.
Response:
8,56,13
